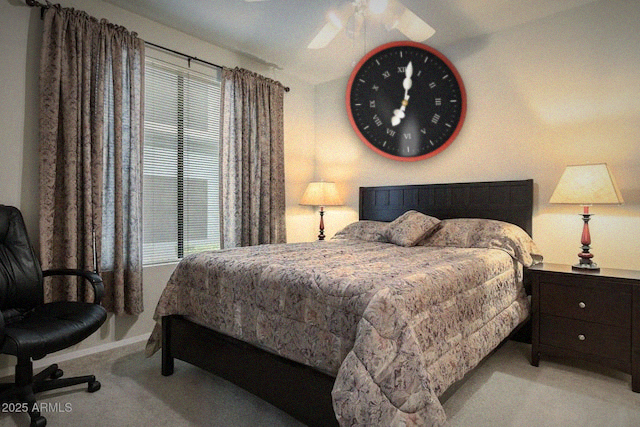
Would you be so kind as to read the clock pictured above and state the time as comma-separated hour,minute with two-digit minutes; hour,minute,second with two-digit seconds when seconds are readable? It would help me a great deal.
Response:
7,02
